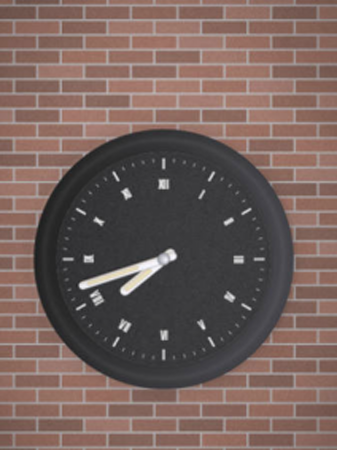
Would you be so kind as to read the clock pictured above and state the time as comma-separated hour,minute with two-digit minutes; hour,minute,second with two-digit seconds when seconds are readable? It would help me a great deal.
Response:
7,42
